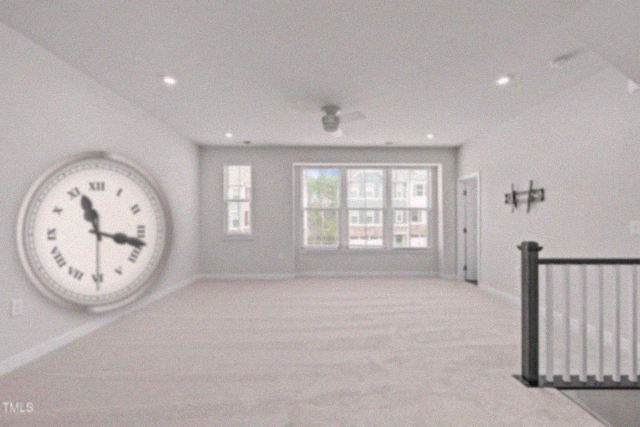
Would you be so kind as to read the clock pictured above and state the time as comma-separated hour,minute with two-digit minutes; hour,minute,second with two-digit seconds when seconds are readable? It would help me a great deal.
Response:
11,17,30
